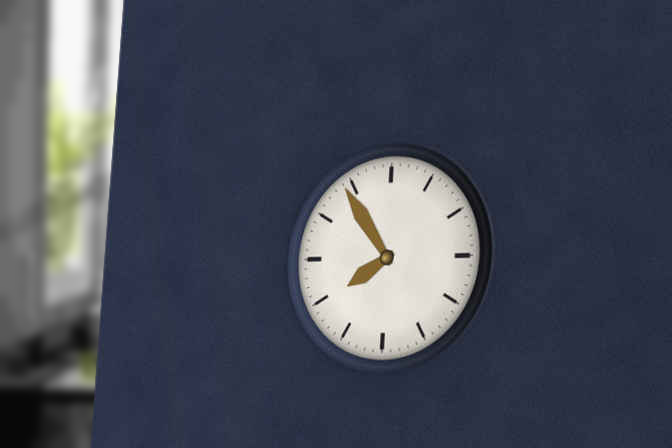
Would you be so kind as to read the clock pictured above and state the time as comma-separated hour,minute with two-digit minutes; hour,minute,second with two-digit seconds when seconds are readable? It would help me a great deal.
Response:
7,54
